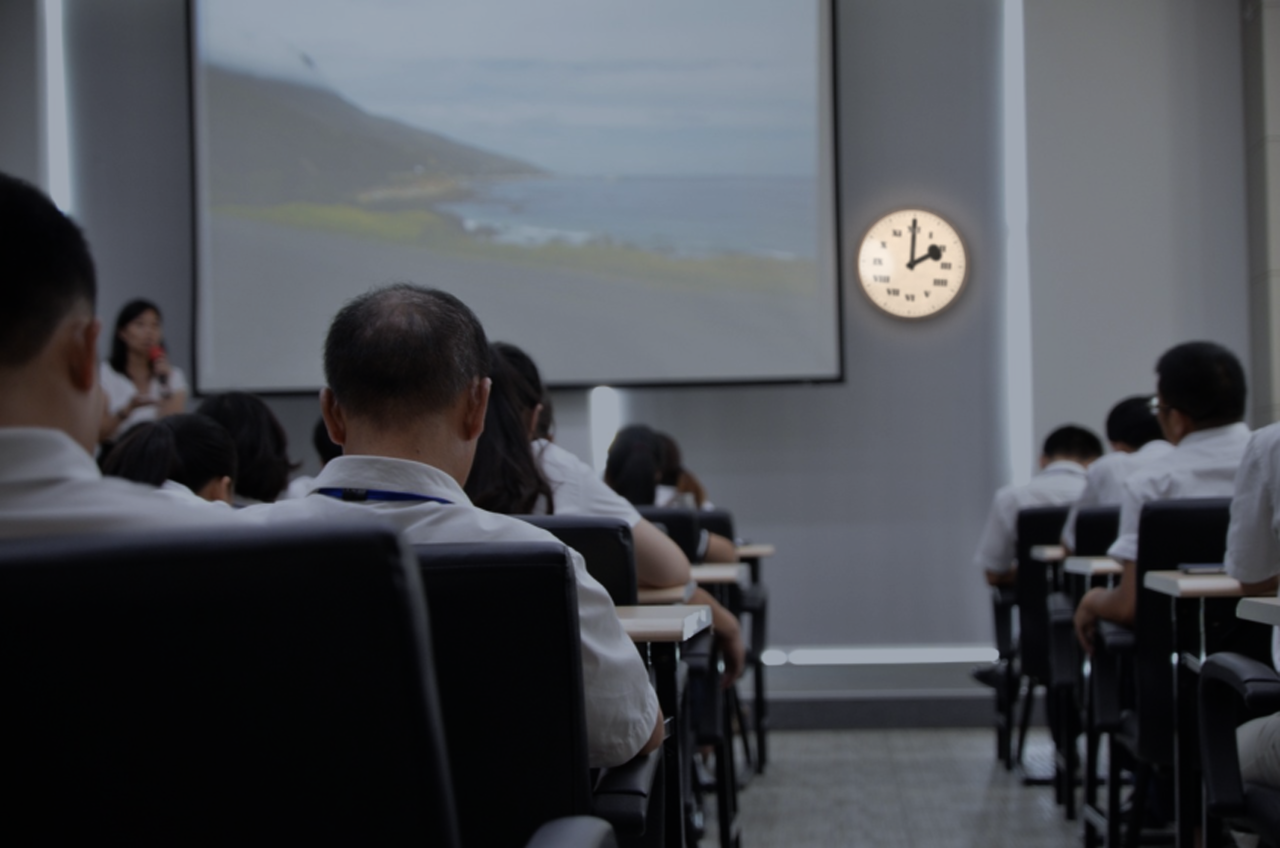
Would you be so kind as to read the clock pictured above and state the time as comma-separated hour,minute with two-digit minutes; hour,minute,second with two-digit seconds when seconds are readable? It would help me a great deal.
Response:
2,00
